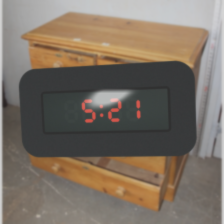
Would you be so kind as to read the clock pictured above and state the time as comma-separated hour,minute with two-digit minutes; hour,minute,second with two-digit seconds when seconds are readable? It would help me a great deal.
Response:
5,21
